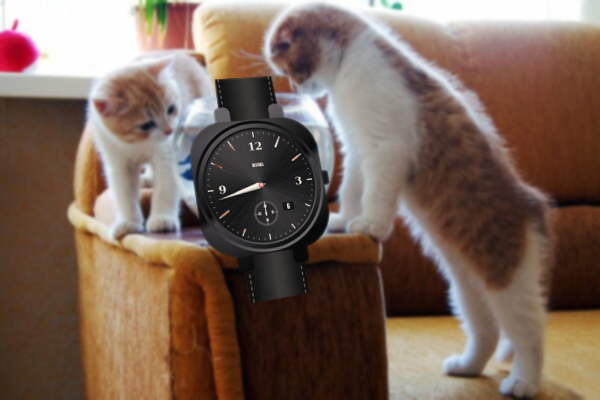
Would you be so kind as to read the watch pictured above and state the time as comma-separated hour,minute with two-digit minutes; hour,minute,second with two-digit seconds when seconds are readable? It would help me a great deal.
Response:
8,43
